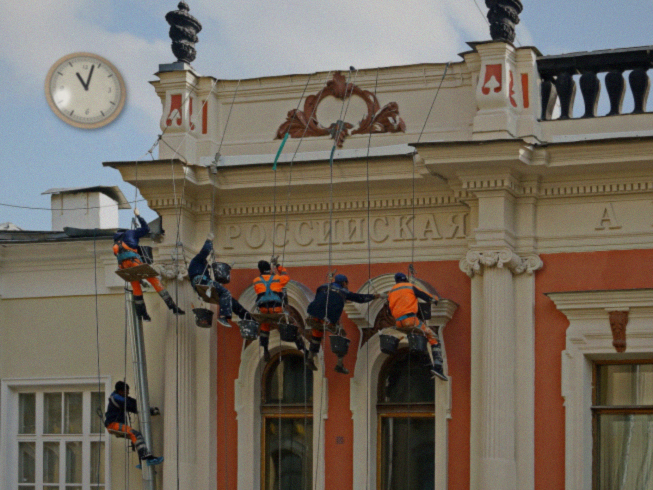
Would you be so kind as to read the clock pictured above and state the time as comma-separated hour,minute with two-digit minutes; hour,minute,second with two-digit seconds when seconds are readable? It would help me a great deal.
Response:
11,03
